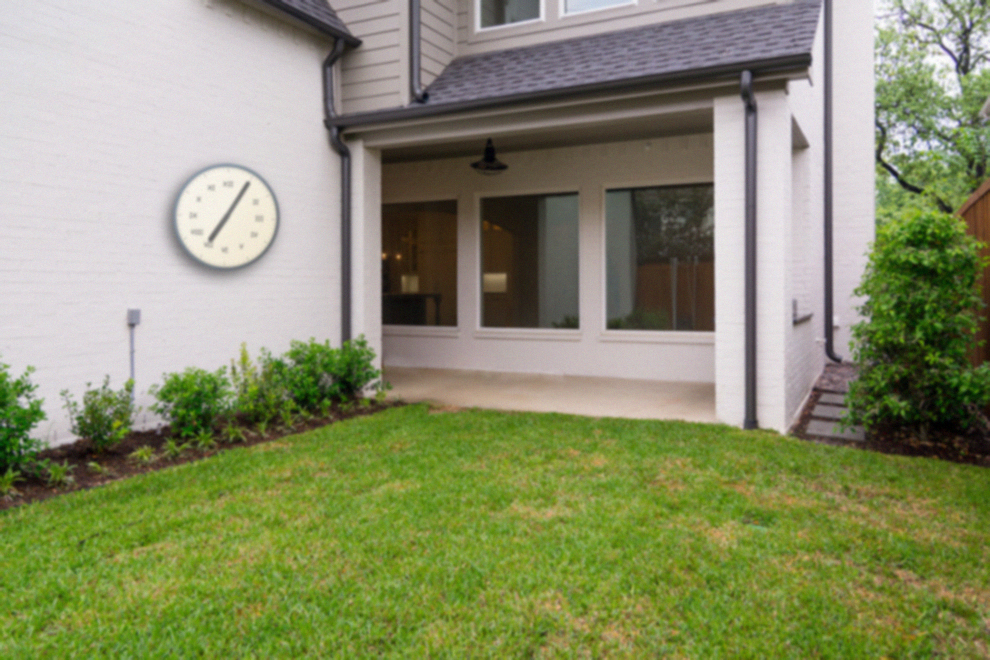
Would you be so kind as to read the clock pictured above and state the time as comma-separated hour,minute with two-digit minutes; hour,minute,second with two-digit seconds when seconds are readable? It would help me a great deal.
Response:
7,05
